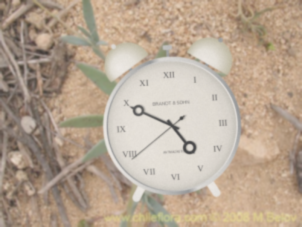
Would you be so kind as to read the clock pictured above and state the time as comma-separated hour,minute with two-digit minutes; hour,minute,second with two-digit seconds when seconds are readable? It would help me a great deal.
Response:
4,49,39
